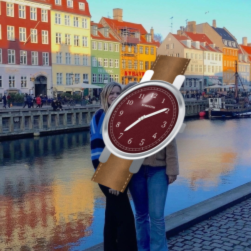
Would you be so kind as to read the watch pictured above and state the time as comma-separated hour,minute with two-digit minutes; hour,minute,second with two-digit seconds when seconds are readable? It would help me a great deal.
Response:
7,09
